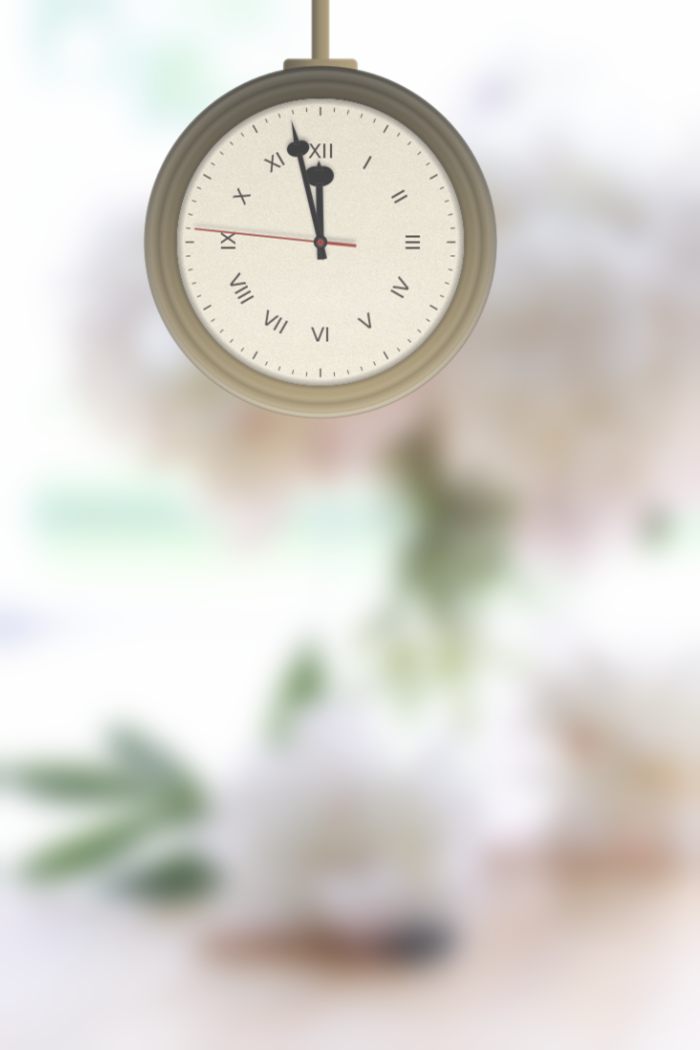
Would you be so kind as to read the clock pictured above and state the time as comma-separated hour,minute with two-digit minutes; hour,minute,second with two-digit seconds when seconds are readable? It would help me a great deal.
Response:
11,57,46
